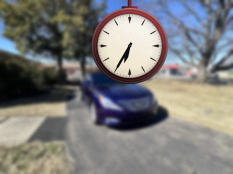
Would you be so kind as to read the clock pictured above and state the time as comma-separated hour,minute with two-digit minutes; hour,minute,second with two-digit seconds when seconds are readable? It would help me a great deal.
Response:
6,35
